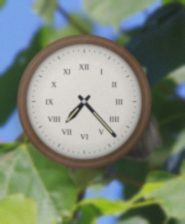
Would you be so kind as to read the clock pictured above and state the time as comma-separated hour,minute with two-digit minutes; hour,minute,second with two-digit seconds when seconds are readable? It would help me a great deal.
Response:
7,23
